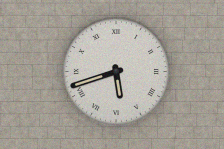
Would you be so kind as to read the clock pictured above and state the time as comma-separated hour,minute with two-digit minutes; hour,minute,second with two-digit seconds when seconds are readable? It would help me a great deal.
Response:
5,42
